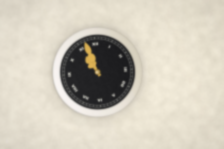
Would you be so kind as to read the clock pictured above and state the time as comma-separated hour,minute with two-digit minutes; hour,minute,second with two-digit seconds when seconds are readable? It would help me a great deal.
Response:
10,57
